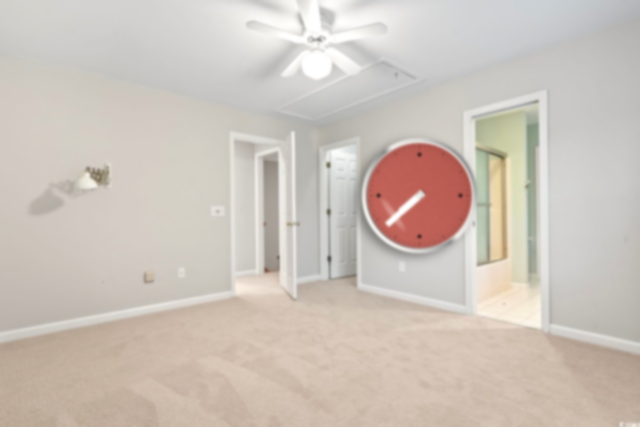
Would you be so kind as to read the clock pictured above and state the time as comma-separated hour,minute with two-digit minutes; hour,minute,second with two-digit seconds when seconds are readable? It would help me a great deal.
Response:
7,38
